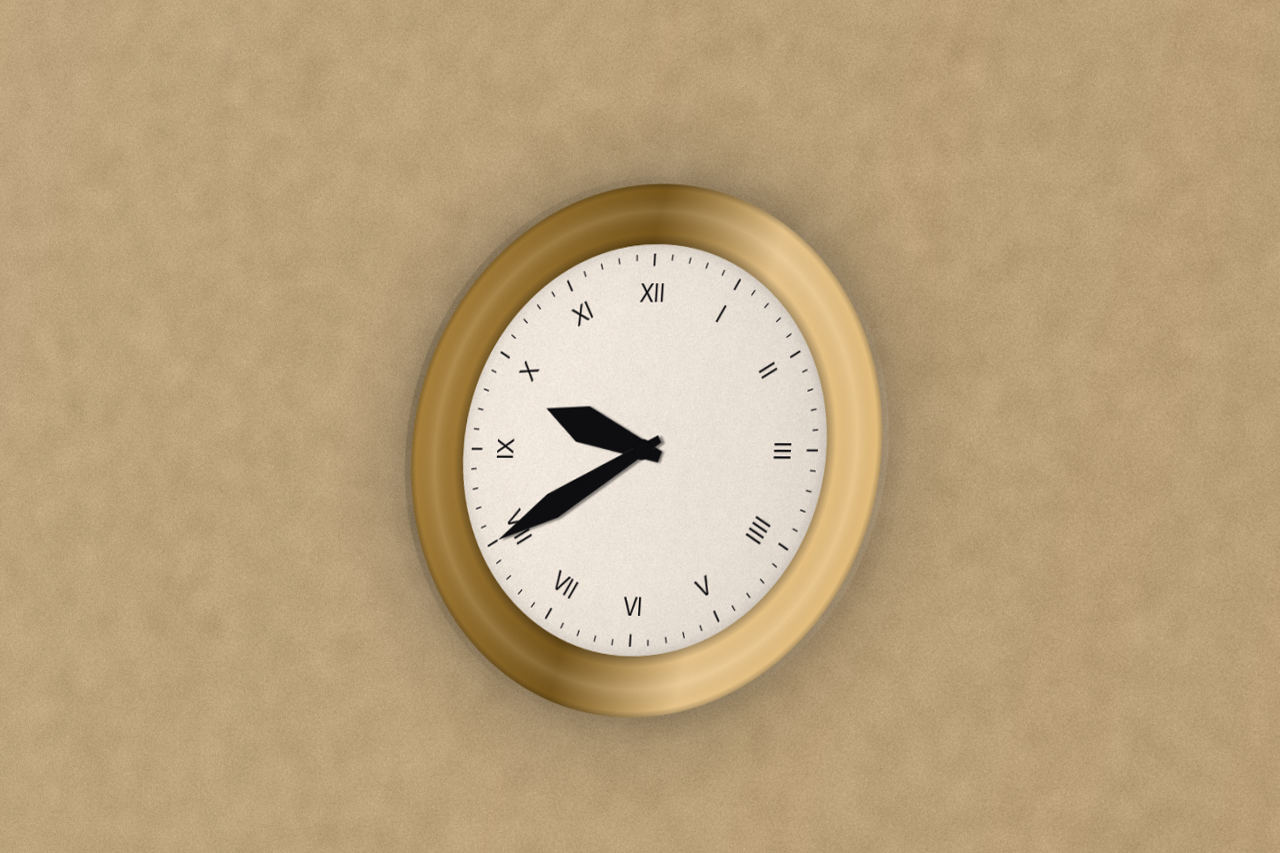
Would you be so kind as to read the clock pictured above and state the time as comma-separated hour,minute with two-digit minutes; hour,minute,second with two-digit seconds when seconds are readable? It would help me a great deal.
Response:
9,40
